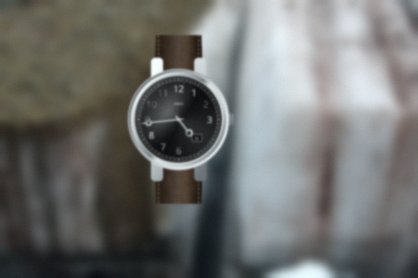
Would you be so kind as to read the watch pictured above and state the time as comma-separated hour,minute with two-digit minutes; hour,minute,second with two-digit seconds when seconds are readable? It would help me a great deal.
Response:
4,44
